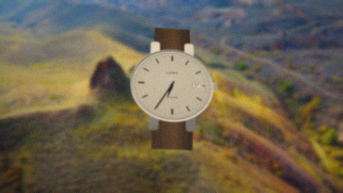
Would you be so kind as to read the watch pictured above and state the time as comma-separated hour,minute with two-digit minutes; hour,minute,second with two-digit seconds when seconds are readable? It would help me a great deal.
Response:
6,35
